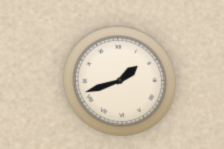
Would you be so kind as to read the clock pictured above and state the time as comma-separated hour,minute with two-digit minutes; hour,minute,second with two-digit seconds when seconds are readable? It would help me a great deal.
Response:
1,42
